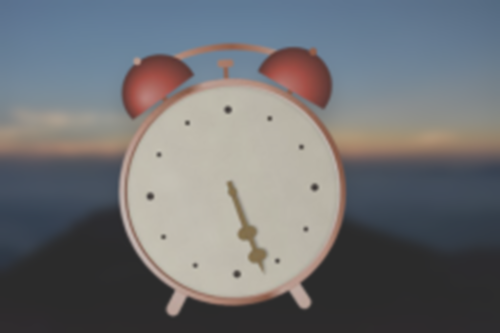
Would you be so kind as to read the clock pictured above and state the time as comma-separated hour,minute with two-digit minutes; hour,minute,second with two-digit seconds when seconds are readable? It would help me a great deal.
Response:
5,27
